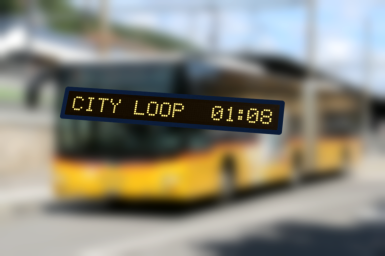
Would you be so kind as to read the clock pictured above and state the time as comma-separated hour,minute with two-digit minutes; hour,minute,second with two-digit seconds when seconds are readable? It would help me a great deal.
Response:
1,08
